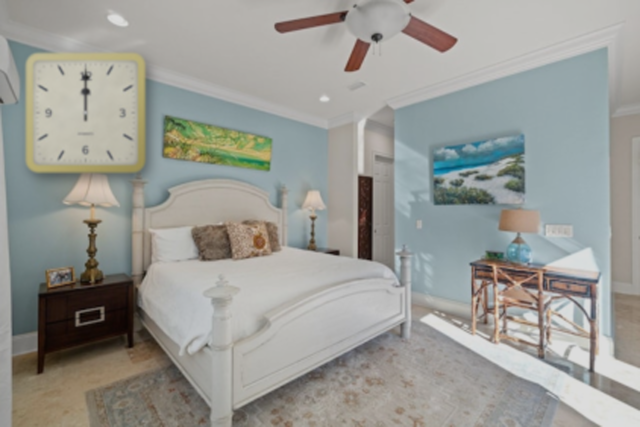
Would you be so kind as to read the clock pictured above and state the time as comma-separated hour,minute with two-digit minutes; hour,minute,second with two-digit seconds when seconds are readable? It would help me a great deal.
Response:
12,00
